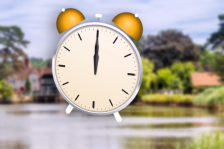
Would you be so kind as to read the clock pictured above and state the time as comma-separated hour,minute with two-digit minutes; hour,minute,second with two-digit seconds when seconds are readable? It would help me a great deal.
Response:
12,00
